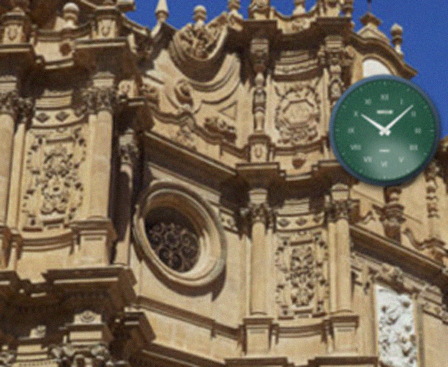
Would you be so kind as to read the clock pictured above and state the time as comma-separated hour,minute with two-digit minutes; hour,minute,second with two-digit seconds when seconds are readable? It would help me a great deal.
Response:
10,08
